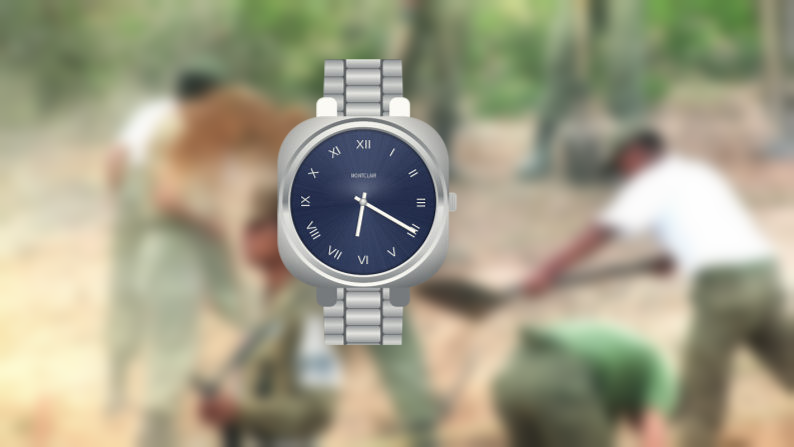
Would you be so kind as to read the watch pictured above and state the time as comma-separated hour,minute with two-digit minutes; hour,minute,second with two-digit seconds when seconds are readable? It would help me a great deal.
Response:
6,20
